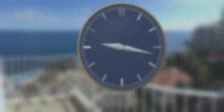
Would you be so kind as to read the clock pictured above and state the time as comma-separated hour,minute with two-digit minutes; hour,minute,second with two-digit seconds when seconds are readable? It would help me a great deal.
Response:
9,17
